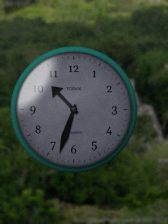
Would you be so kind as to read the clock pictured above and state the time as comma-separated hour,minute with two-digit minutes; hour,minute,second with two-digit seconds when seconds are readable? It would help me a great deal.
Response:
10,33
